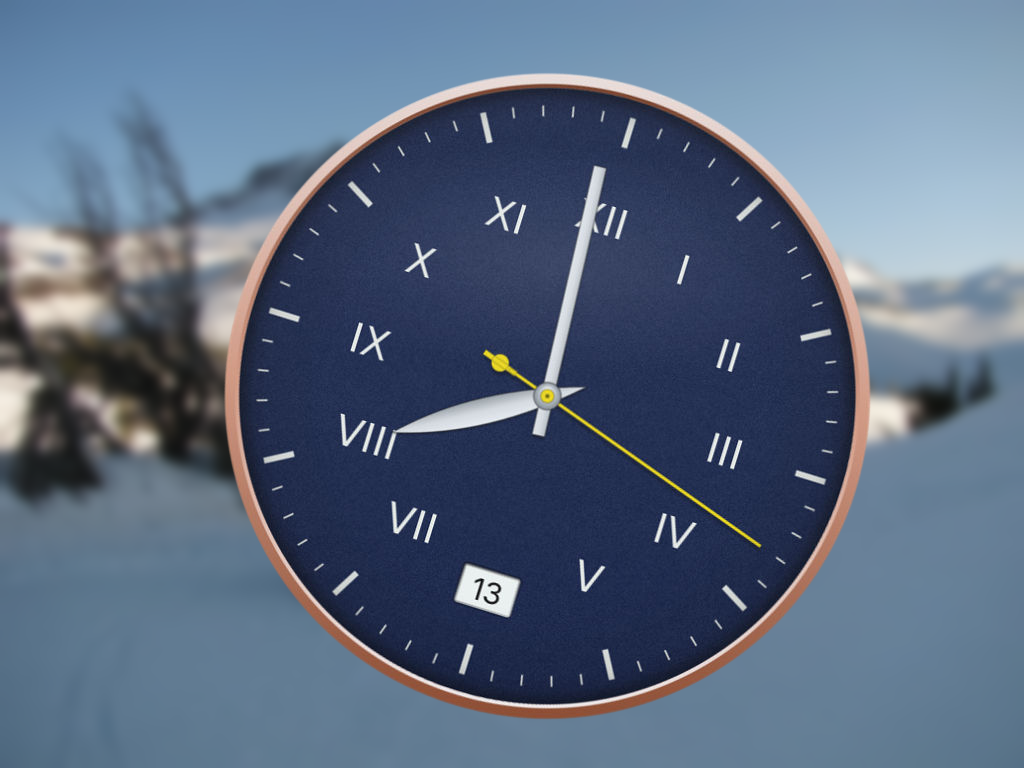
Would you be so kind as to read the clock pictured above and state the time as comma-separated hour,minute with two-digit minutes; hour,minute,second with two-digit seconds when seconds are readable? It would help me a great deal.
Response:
7,59,18
